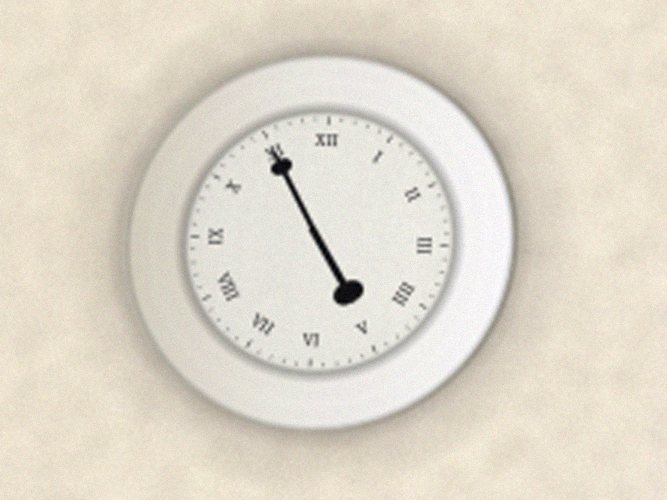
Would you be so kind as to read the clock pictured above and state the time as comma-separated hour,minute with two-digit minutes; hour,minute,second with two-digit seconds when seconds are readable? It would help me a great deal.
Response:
4,55
